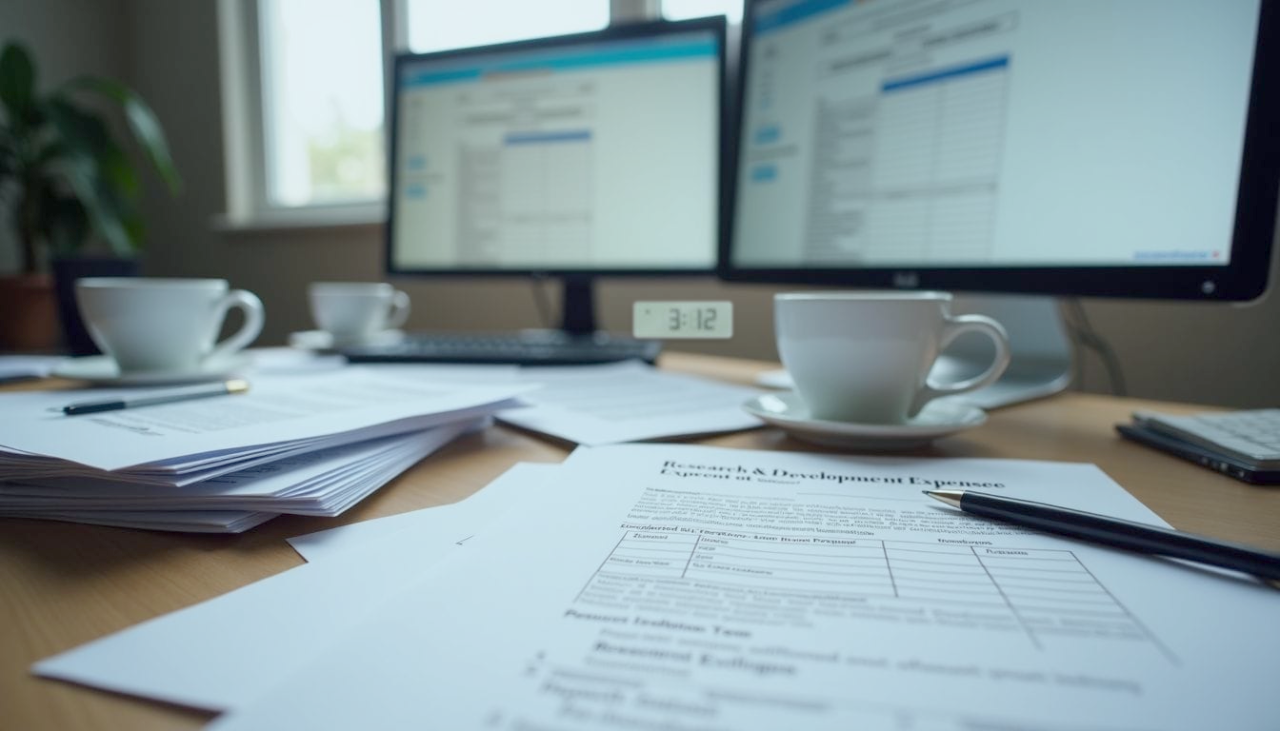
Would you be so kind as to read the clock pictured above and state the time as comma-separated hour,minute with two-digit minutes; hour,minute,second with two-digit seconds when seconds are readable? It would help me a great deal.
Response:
3,12
